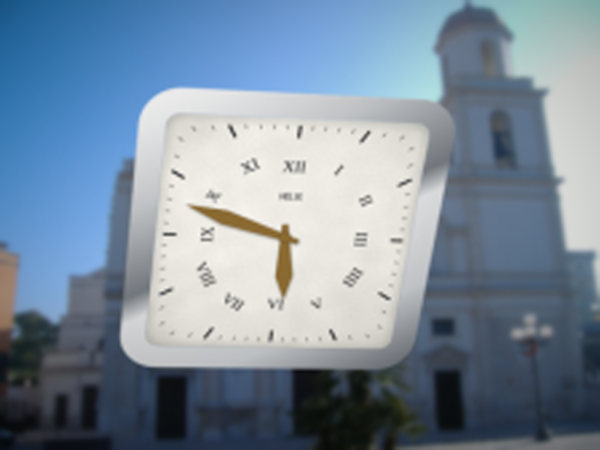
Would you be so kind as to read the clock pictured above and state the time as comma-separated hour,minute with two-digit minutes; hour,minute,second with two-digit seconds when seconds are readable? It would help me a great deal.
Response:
5,48
